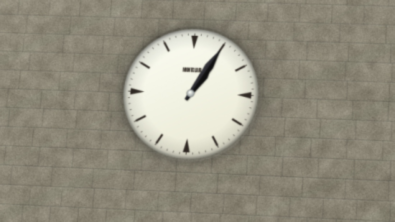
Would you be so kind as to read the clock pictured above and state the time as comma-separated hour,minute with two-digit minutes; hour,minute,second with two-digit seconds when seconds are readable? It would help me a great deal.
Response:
1,05
